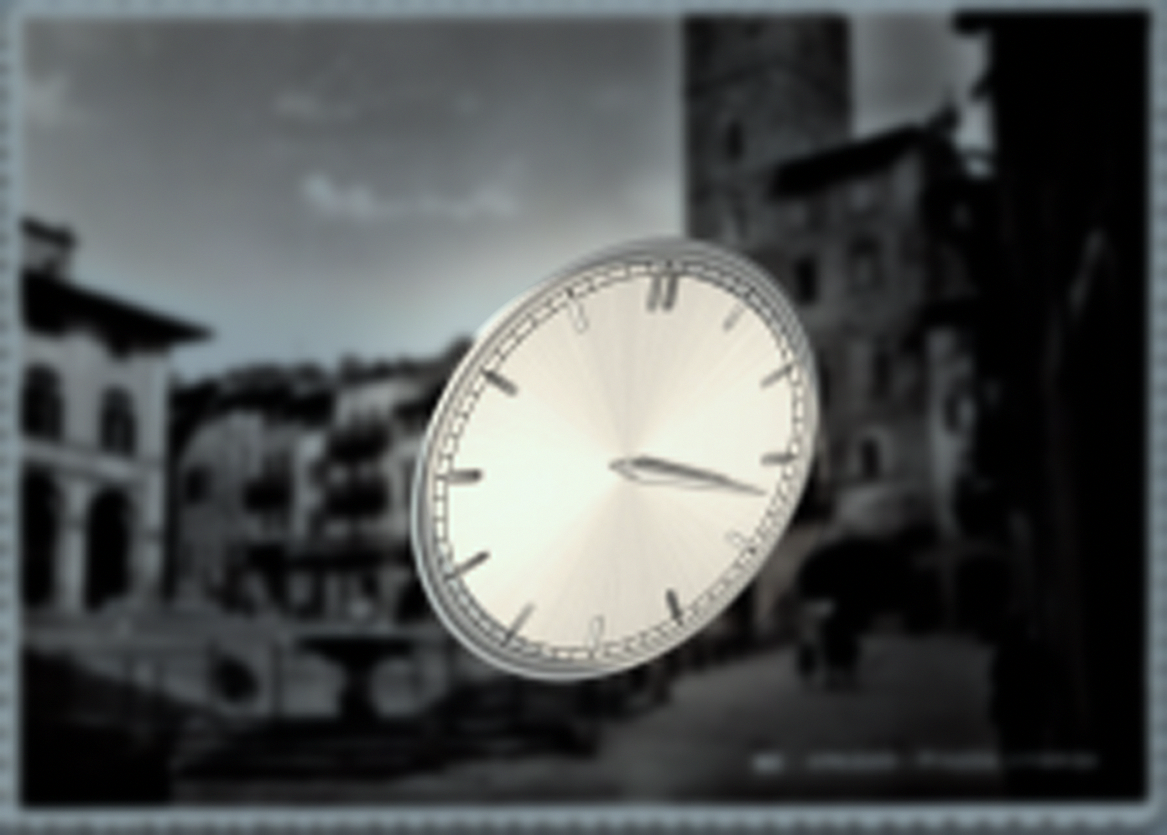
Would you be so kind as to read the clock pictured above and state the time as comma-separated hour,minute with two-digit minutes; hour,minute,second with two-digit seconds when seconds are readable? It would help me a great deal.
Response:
3,17
